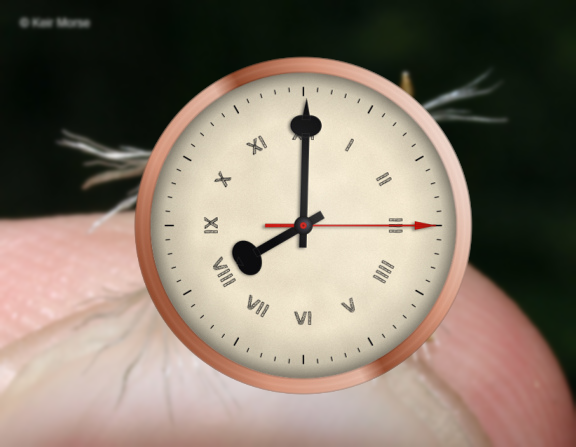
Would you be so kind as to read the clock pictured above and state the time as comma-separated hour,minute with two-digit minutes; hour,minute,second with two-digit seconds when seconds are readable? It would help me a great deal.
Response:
8,00,15
